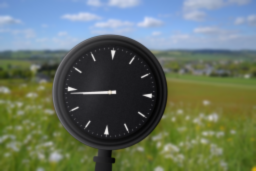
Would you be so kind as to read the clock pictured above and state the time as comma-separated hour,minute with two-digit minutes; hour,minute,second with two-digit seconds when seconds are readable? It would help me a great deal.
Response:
8,44
